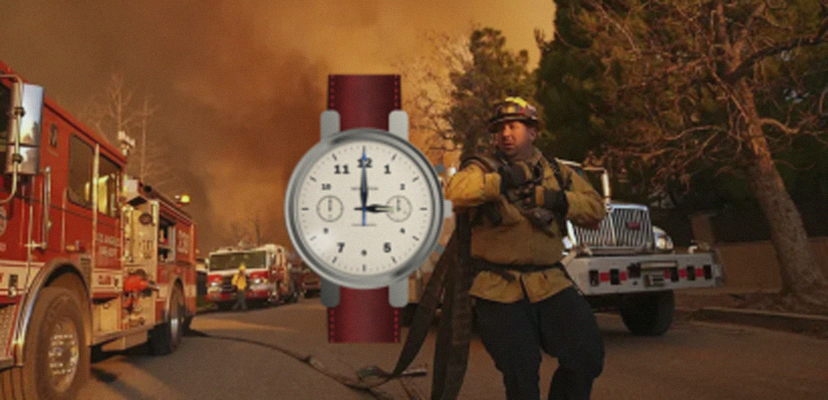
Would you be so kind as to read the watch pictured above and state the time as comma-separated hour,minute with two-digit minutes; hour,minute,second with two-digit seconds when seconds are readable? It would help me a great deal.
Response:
3,00
